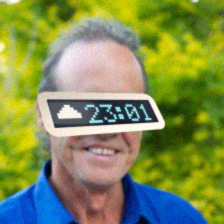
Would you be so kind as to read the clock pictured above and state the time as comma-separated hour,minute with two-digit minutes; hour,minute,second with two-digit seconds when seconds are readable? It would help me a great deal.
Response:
23,01
